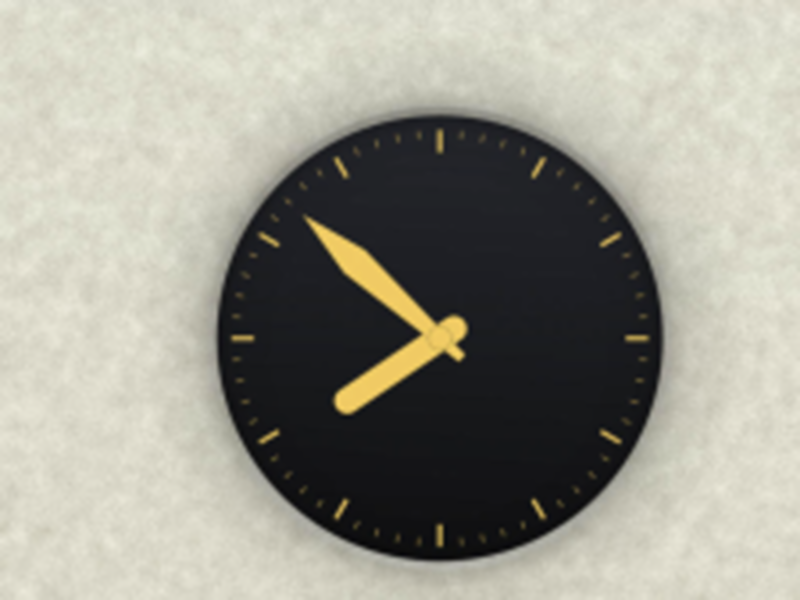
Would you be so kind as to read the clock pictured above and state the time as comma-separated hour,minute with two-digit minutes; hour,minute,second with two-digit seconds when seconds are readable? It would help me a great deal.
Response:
7,52
